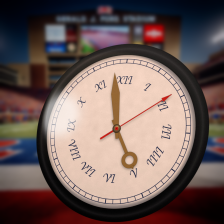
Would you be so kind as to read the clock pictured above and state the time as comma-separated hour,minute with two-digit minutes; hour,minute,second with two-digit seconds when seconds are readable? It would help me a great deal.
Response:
4,58,09
